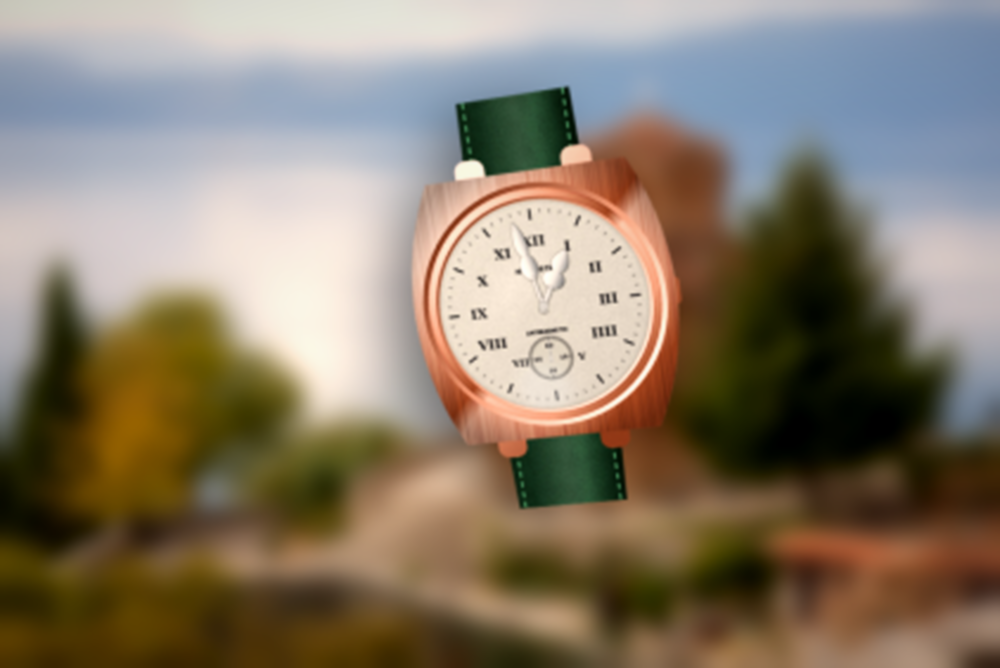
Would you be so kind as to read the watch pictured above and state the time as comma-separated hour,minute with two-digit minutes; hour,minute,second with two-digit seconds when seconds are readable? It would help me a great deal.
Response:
12,58
